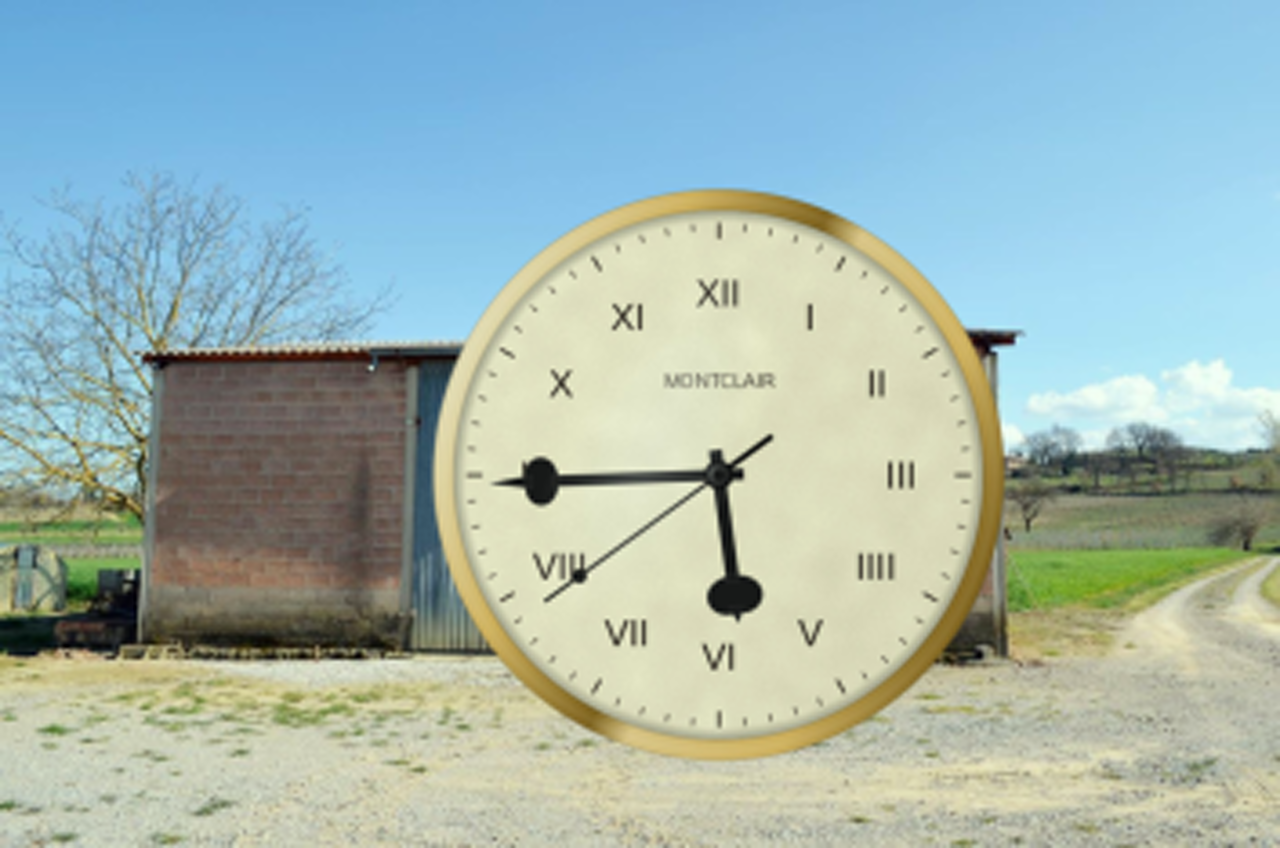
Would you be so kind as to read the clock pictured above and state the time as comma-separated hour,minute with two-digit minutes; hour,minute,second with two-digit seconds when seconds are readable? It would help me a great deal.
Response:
5,44,39
